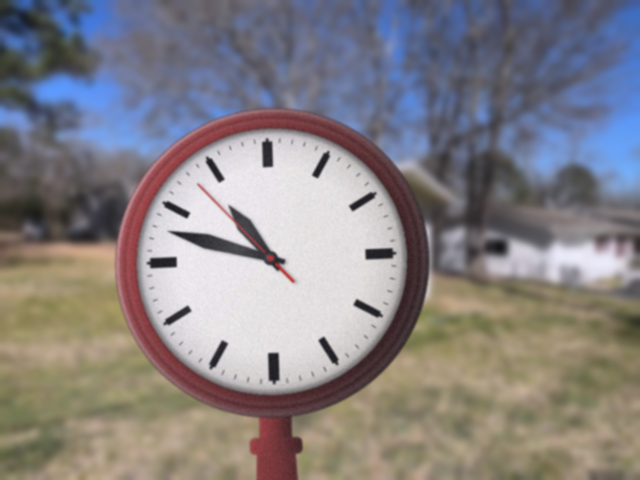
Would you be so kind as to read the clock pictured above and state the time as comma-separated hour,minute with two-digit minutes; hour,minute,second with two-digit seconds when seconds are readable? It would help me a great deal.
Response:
10,47,53
